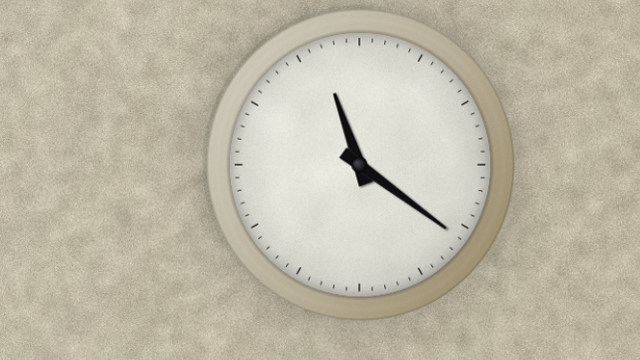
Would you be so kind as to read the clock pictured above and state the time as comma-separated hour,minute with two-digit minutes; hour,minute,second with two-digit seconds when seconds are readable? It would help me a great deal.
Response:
11,21
